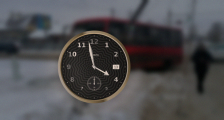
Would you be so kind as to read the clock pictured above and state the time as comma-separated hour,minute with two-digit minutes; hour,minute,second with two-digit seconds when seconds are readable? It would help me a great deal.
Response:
3,58
